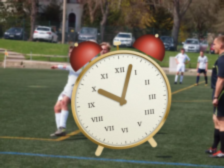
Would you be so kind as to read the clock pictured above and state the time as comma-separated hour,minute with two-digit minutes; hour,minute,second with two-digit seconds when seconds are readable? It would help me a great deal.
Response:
10,03
